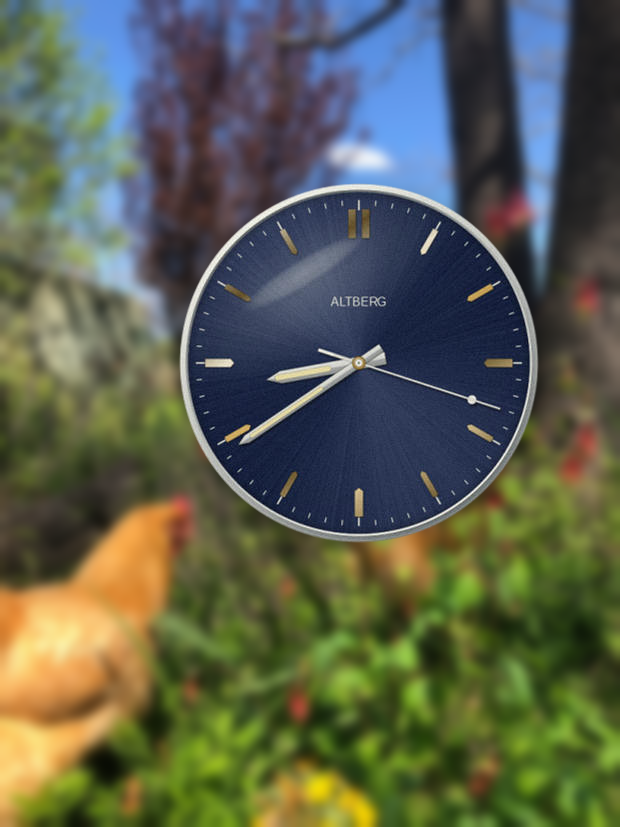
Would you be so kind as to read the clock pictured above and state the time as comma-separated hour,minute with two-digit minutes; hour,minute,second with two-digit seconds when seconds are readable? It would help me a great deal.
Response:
8,39,18
